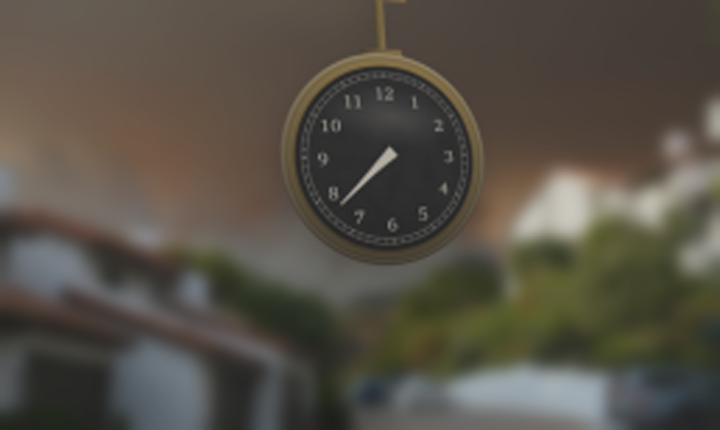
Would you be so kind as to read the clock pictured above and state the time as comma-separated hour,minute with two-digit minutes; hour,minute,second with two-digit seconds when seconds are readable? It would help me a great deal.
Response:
7,38
